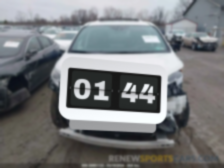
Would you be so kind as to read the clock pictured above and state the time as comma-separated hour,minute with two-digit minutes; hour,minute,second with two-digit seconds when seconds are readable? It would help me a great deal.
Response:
1,44
